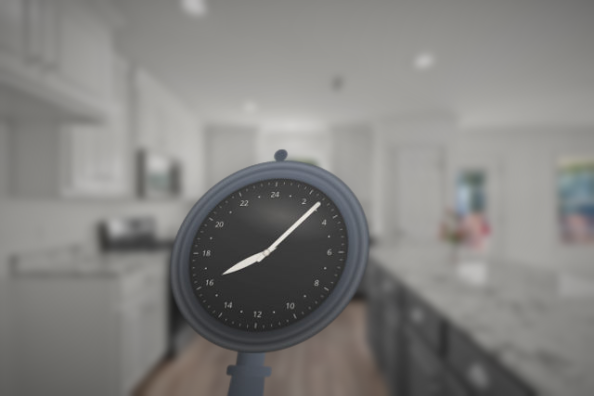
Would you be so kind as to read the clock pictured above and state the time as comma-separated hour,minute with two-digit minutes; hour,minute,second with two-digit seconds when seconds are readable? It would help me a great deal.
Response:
16,07
